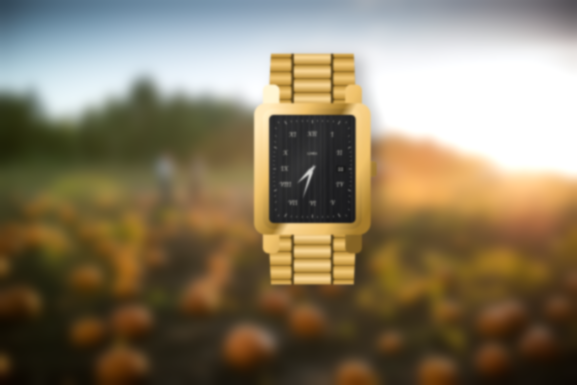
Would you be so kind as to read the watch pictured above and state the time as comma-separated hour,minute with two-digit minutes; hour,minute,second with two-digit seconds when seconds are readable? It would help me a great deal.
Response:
7,33
